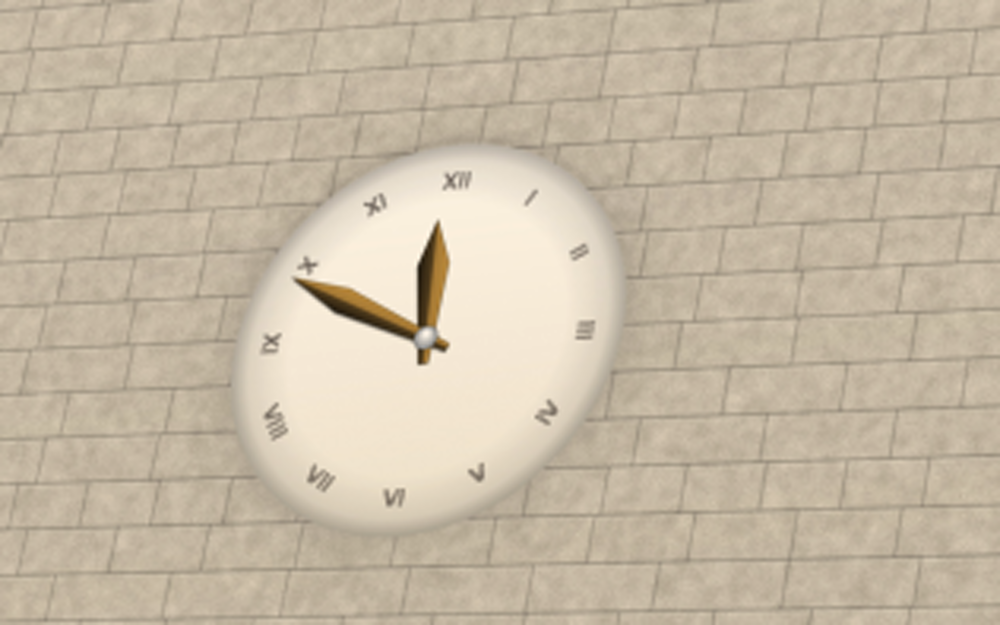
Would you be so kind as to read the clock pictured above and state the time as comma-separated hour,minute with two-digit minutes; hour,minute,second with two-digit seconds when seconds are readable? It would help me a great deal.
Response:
11,49
